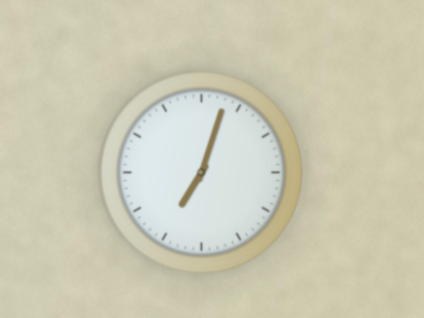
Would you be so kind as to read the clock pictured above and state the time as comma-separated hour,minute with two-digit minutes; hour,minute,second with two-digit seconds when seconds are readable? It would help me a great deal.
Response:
7,03
